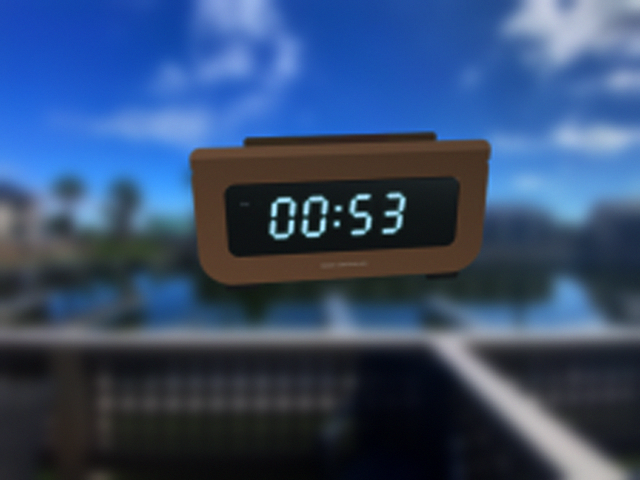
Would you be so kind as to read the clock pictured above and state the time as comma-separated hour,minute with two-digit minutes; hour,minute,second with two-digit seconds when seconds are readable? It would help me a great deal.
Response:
0,53
